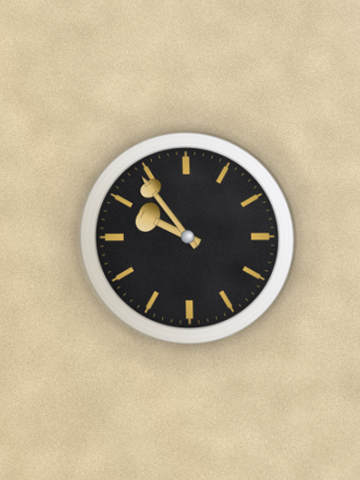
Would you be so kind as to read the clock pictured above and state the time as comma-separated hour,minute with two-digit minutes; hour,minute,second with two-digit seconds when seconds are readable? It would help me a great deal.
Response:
9,54
